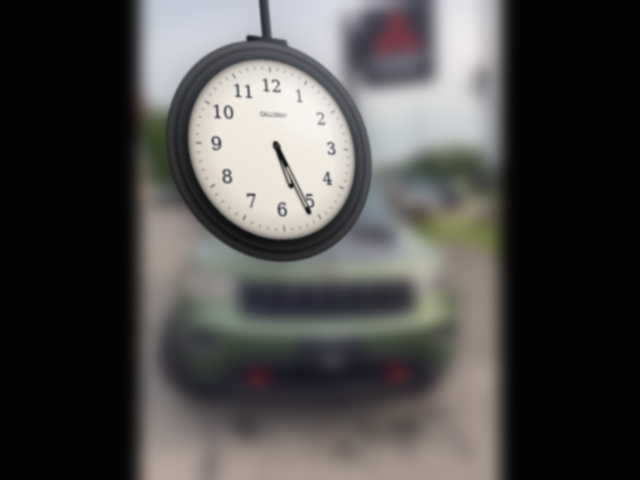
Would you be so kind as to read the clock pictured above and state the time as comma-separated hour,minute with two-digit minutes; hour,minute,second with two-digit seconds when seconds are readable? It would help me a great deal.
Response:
5,26
